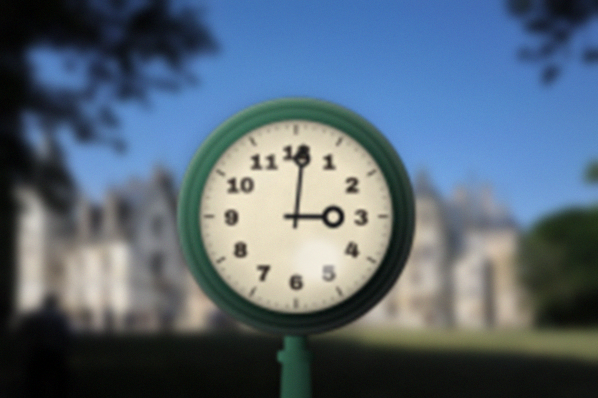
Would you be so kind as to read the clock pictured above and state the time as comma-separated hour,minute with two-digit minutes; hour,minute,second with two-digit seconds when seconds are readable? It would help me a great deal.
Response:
3,01
